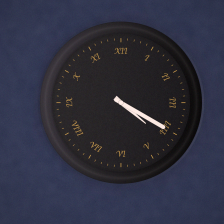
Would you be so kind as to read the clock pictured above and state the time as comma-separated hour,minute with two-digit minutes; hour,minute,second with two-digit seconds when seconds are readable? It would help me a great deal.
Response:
4,20
